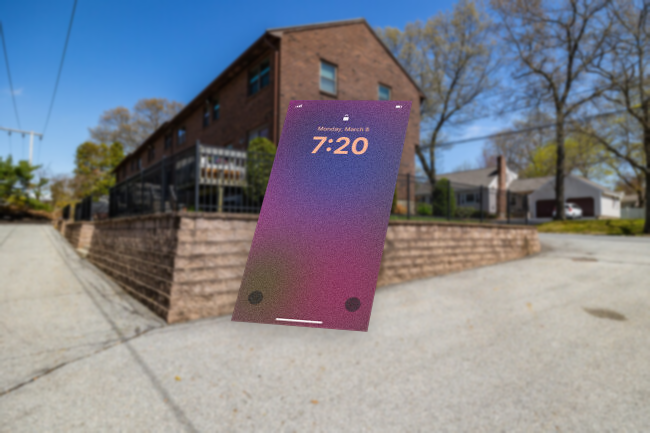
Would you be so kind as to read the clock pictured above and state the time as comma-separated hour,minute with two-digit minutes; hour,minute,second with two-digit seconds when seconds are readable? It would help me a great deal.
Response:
7,20
